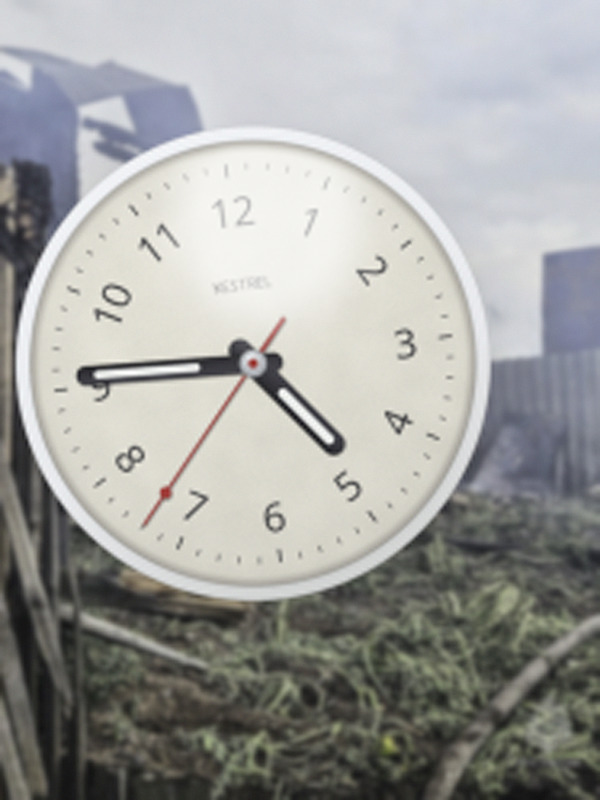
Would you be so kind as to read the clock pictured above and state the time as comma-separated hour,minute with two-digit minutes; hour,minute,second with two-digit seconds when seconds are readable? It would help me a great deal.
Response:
4,45,37
